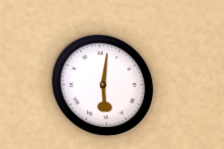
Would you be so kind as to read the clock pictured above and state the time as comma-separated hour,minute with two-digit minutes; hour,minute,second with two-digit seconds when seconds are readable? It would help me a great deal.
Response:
6,02
